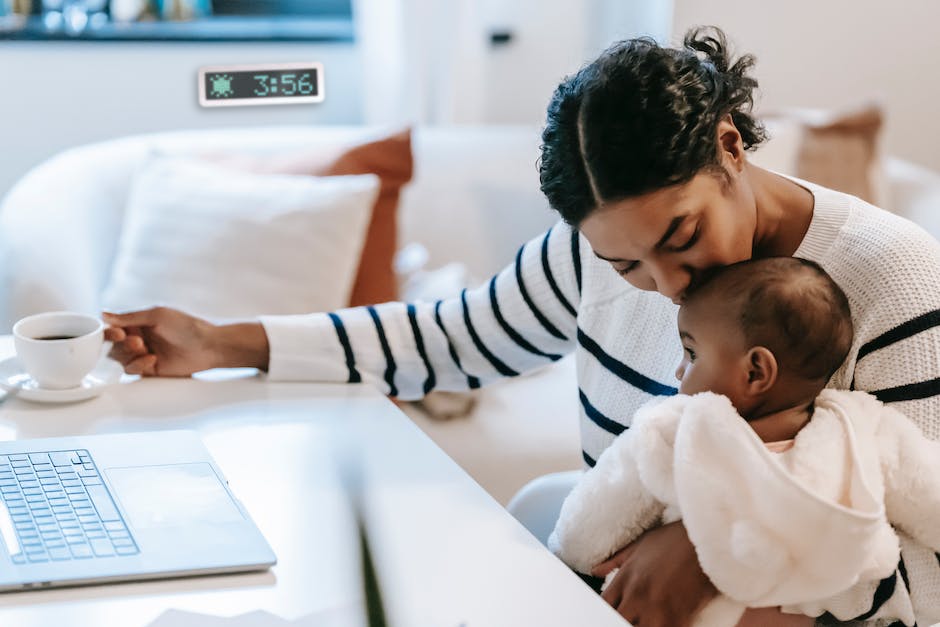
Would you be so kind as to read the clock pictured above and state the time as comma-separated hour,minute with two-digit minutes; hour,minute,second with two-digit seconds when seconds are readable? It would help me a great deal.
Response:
3,56
